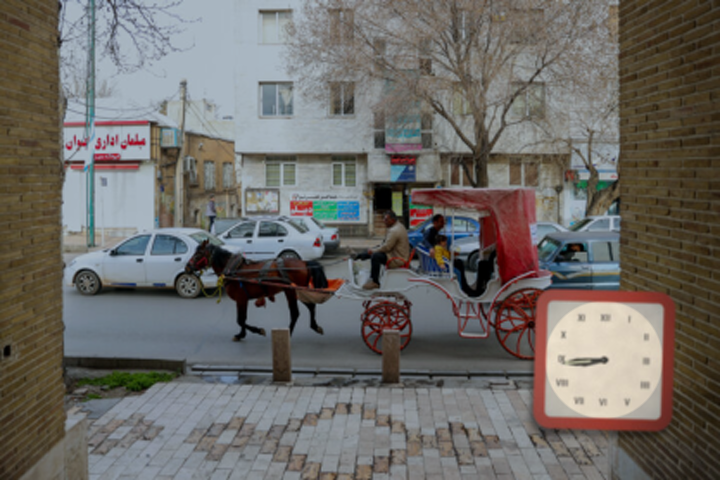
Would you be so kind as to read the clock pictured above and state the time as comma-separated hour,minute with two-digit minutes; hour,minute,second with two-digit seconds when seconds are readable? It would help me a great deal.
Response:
8,44
